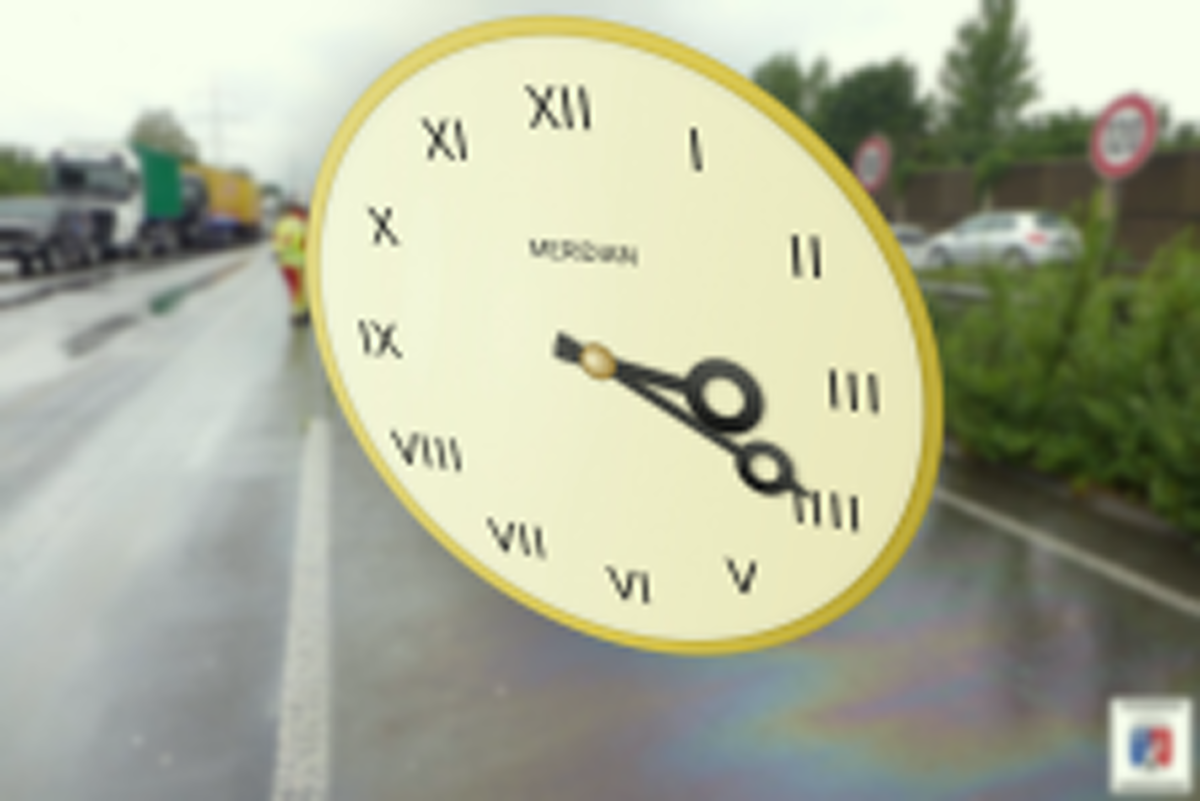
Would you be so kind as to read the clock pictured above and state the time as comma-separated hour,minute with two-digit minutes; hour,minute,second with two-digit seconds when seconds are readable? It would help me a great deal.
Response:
3,20
